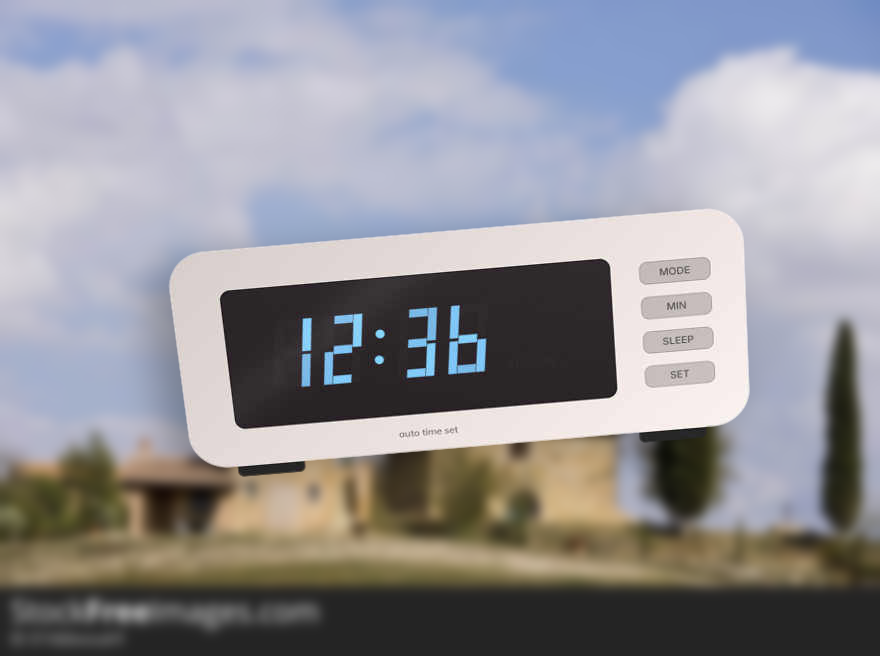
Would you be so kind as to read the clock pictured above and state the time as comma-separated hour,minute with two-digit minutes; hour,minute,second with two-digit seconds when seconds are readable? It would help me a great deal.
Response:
12,36
